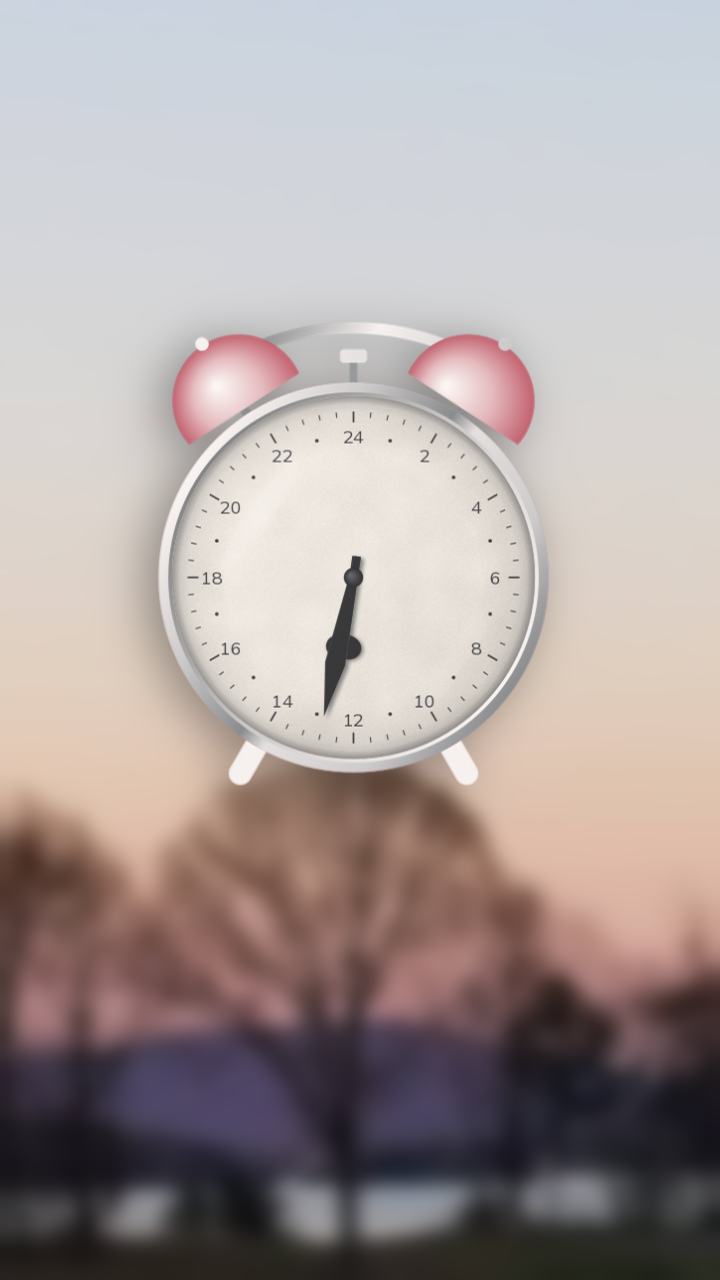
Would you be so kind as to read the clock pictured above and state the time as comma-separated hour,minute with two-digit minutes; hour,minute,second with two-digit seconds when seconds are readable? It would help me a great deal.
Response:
12,32
